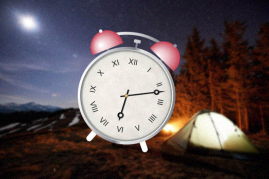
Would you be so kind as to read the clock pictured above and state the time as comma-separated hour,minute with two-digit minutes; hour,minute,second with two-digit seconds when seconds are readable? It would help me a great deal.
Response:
6,12
